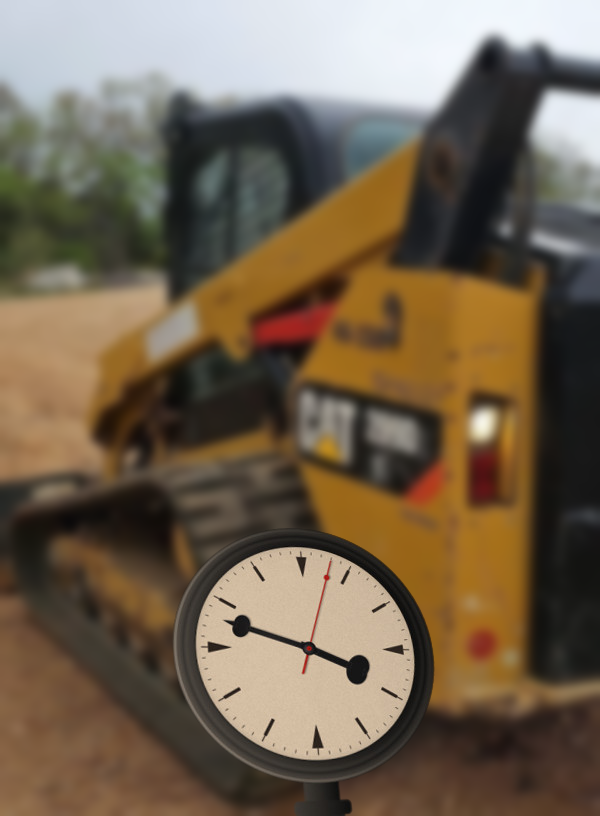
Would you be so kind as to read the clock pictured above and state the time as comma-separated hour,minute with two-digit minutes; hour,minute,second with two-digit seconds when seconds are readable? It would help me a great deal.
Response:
3,48,03
